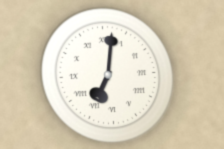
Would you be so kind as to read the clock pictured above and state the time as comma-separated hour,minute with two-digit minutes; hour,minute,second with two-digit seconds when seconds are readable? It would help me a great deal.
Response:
7,02
